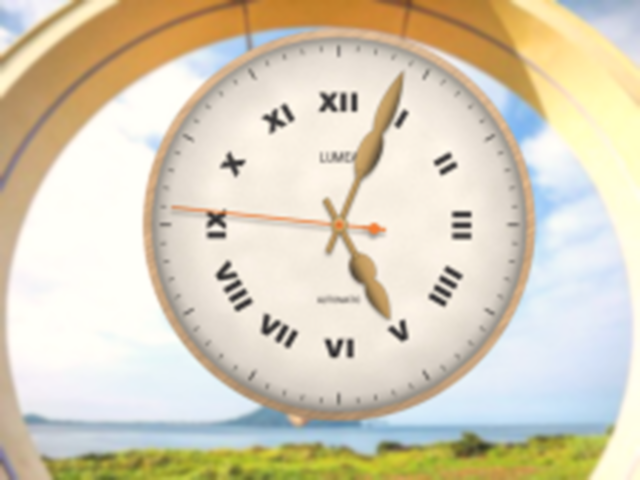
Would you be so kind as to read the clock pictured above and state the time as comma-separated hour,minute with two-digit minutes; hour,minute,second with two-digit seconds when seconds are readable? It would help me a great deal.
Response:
5,03,46
